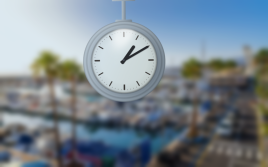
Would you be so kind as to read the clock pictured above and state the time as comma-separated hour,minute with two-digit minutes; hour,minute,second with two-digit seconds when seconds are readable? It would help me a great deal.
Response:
1,10
